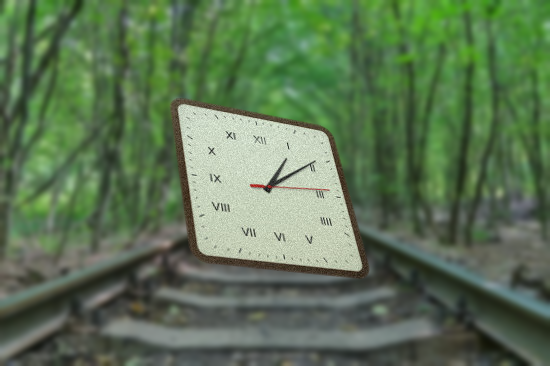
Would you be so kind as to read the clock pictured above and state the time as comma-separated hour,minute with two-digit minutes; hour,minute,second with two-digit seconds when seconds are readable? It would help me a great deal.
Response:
1,09,14
